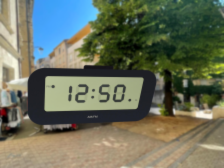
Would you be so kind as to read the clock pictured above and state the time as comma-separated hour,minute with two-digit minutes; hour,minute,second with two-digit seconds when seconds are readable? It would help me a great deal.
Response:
12,50
